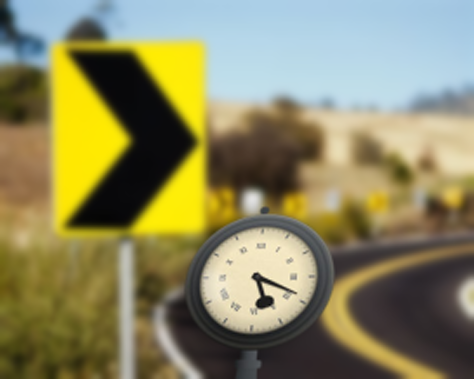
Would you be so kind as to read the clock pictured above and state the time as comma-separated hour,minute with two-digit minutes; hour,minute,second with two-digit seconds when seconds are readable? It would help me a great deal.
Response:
5,19
